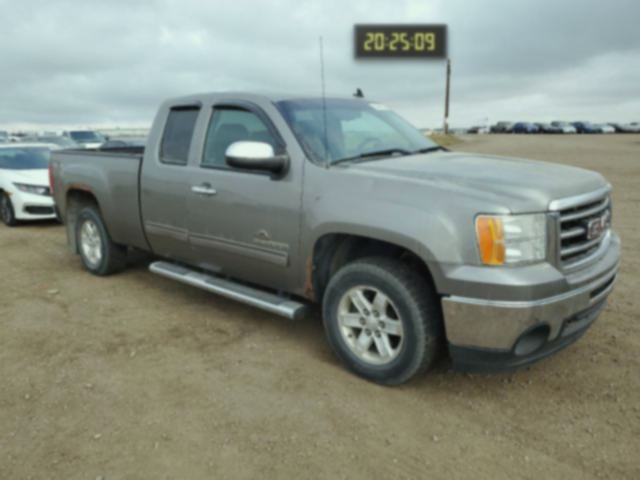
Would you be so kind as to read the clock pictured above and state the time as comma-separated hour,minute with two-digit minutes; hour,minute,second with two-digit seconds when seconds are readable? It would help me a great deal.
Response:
20,25,09
